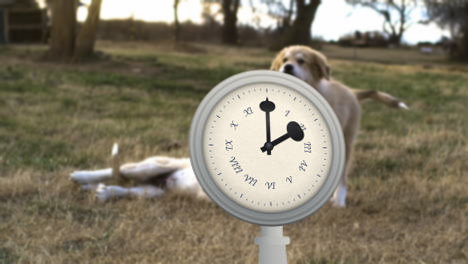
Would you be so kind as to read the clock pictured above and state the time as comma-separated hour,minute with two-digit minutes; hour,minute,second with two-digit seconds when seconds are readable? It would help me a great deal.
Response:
2,00
